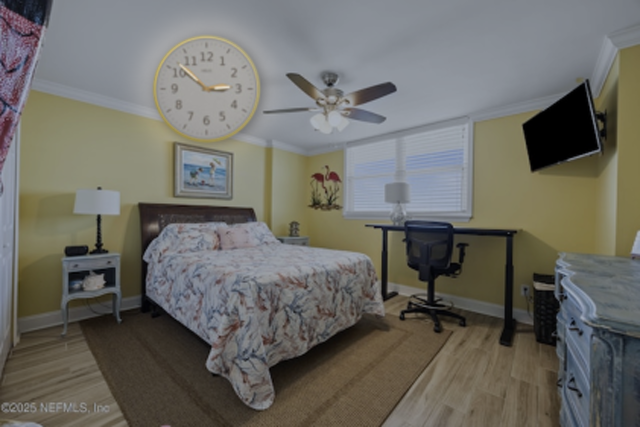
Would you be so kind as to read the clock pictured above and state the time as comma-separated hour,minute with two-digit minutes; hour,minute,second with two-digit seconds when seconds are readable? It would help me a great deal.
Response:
2,52
